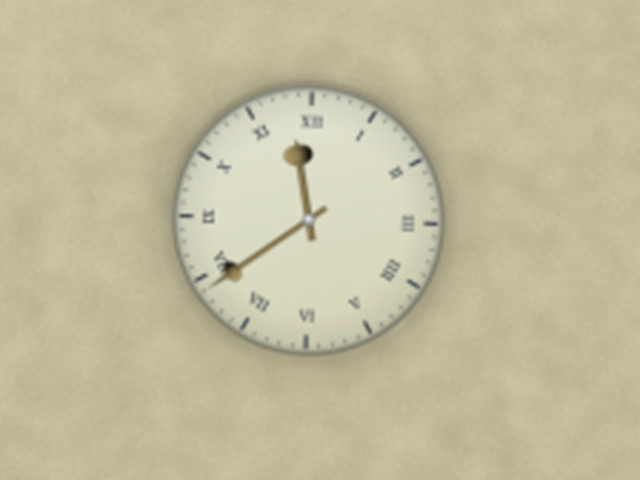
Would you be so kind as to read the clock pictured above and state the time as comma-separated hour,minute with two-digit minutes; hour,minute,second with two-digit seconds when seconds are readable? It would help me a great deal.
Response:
11,39
